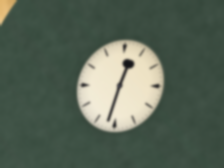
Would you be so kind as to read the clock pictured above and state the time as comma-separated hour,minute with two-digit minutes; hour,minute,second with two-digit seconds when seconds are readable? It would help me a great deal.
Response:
12,32
